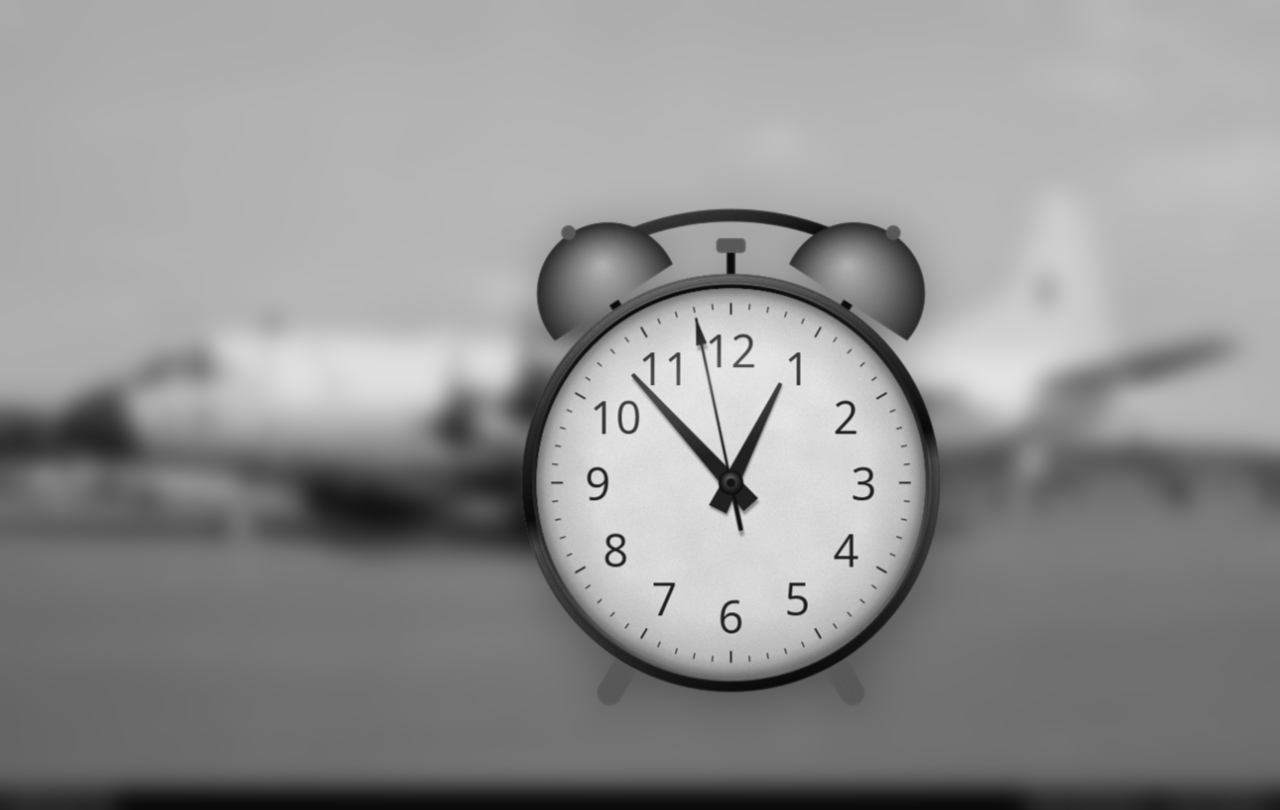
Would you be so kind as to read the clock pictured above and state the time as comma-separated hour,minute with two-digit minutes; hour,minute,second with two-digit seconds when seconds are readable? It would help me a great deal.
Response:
12,52,58
